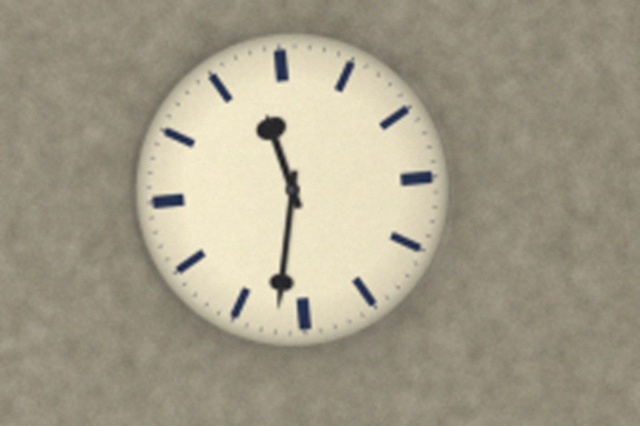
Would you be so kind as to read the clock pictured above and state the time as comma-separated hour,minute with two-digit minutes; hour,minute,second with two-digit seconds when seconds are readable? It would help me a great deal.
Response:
11,32
